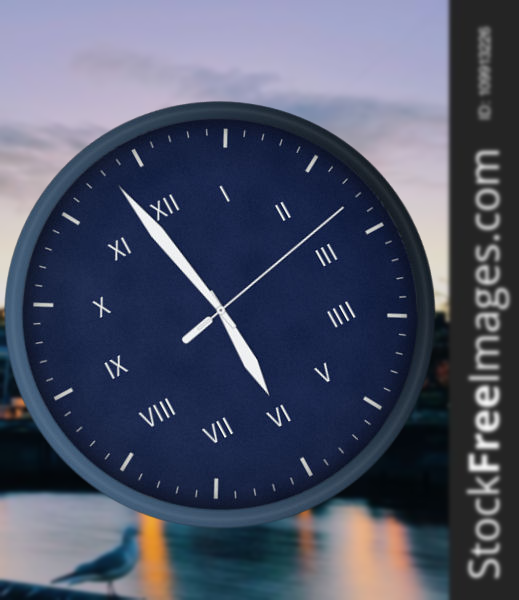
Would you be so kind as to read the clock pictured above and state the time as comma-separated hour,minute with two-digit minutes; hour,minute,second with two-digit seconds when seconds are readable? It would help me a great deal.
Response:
5,58,13
